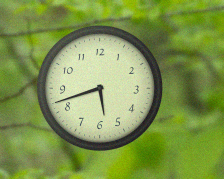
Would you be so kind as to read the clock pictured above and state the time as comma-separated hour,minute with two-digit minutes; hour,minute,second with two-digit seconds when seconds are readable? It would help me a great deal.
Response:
5,42
